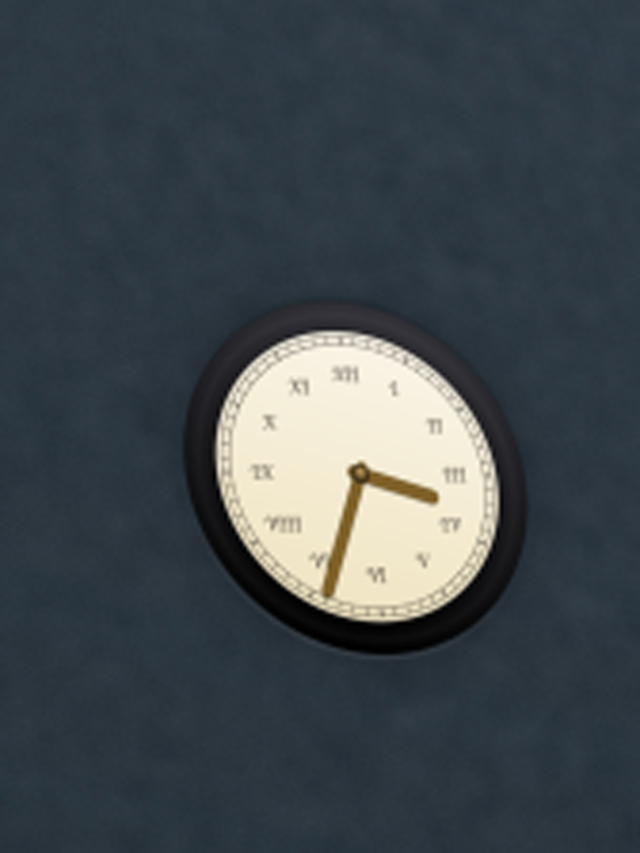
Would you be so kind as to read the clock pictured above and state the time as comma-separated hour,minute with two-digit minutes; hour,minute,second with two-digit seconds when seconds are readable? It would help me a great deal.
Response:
3,34
